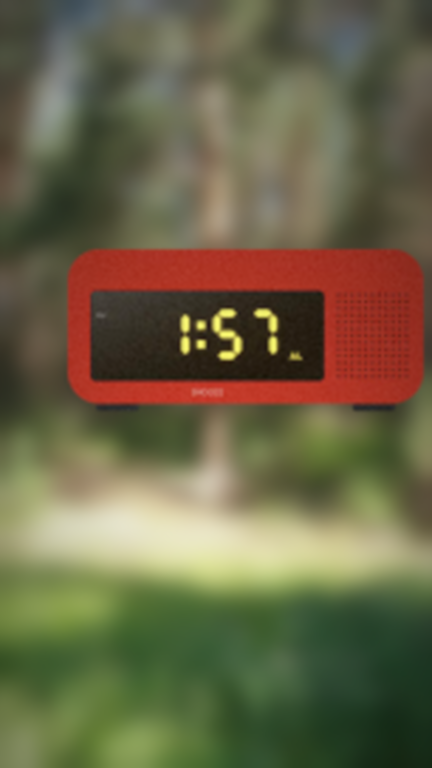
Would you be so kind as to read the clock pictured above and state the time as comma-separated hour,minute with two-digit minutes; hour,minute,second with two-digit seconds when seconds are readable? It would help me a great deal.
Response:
1,57
